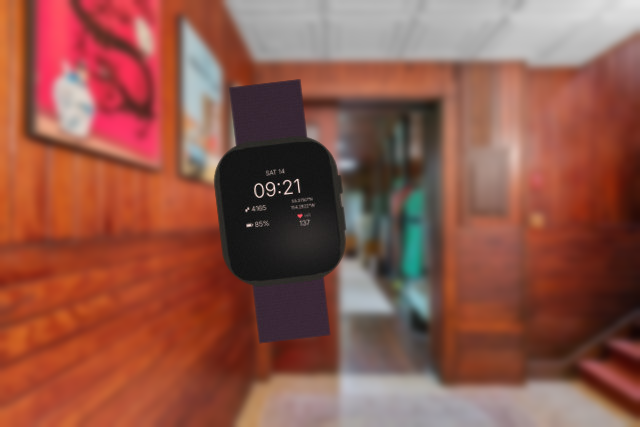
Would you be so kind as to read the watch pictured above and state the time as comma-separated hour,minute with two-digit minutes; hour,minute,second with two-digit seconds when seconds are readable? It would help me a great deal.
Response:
9,21
